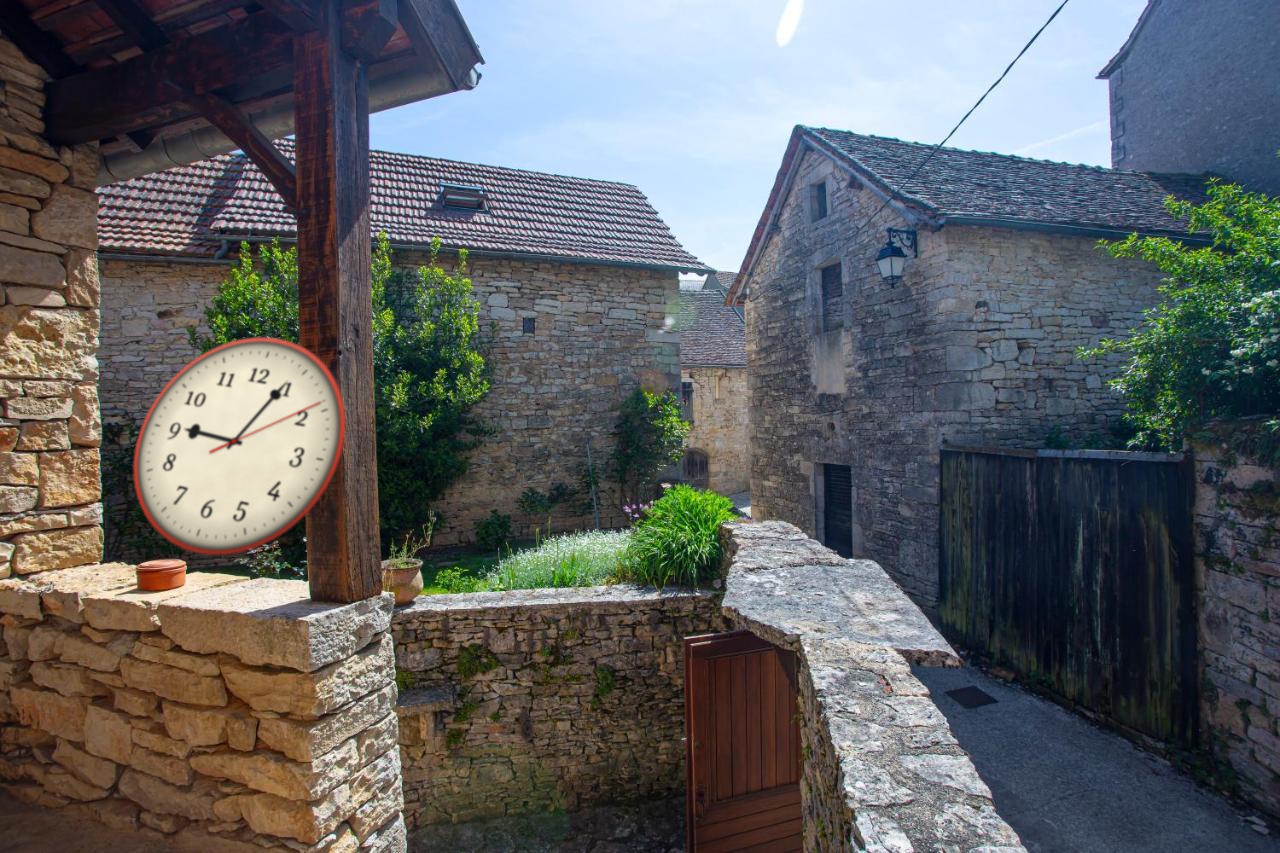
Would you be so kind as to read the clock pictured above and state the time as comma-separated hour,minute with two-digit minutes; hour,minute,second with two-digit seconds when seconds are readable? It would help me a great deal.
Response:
9,04,09
